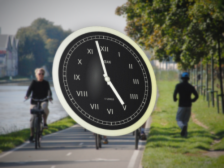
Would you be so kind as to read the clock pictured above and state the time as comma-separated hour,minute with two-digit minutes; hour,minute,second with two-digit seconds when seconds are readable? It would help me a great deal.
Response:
4,58
